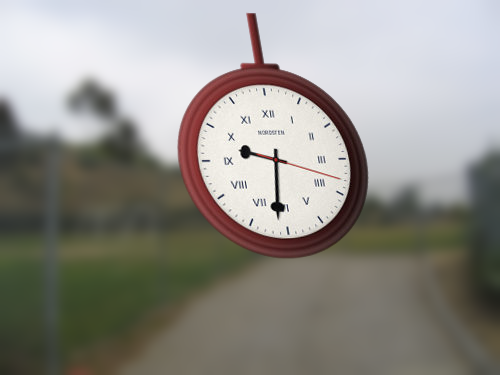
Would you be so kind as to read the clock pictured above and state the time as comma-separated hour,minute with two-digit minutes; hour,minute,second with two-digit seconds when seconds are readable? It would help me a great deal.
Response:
9,31,18
